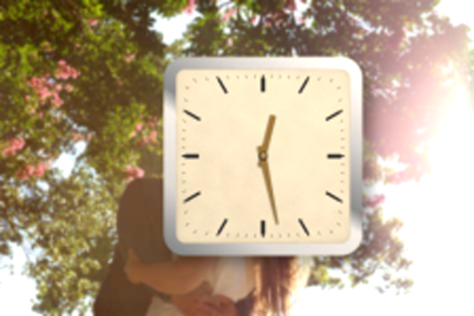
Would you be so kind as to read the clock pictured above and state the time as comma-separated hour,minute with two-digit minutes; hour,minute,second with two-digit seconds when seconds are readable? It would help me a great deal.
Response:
12,28
